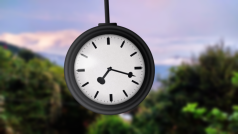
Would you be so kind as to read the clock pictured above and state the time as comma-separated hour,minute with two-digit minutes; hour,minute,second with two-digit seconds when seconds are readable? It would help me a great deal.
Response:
7,18
